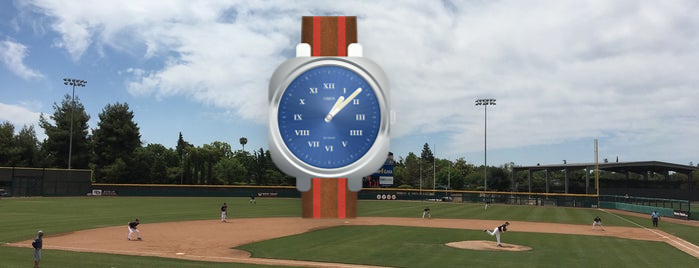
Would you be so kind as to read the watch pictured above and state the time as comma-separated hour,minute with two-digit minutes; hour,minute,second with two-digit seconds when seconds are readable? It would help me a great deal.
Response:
1,08
